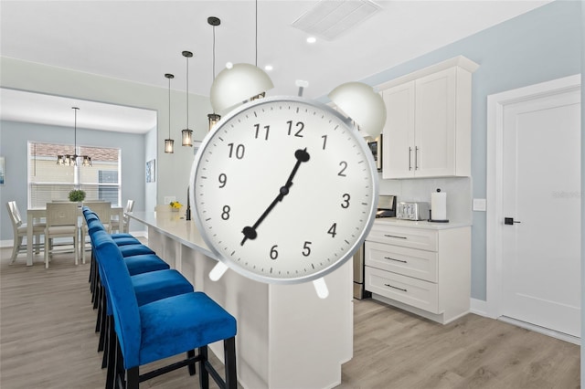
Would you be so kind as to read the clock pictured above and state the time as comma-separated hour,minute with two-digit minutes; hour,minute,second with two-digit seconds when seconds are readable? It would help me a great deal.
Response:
12,35
